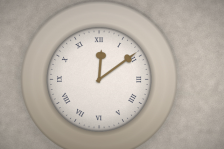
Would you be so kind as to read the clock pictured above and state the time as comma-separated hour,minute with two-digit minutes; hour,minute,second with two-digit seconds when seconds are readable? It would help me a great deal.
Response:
12,09
